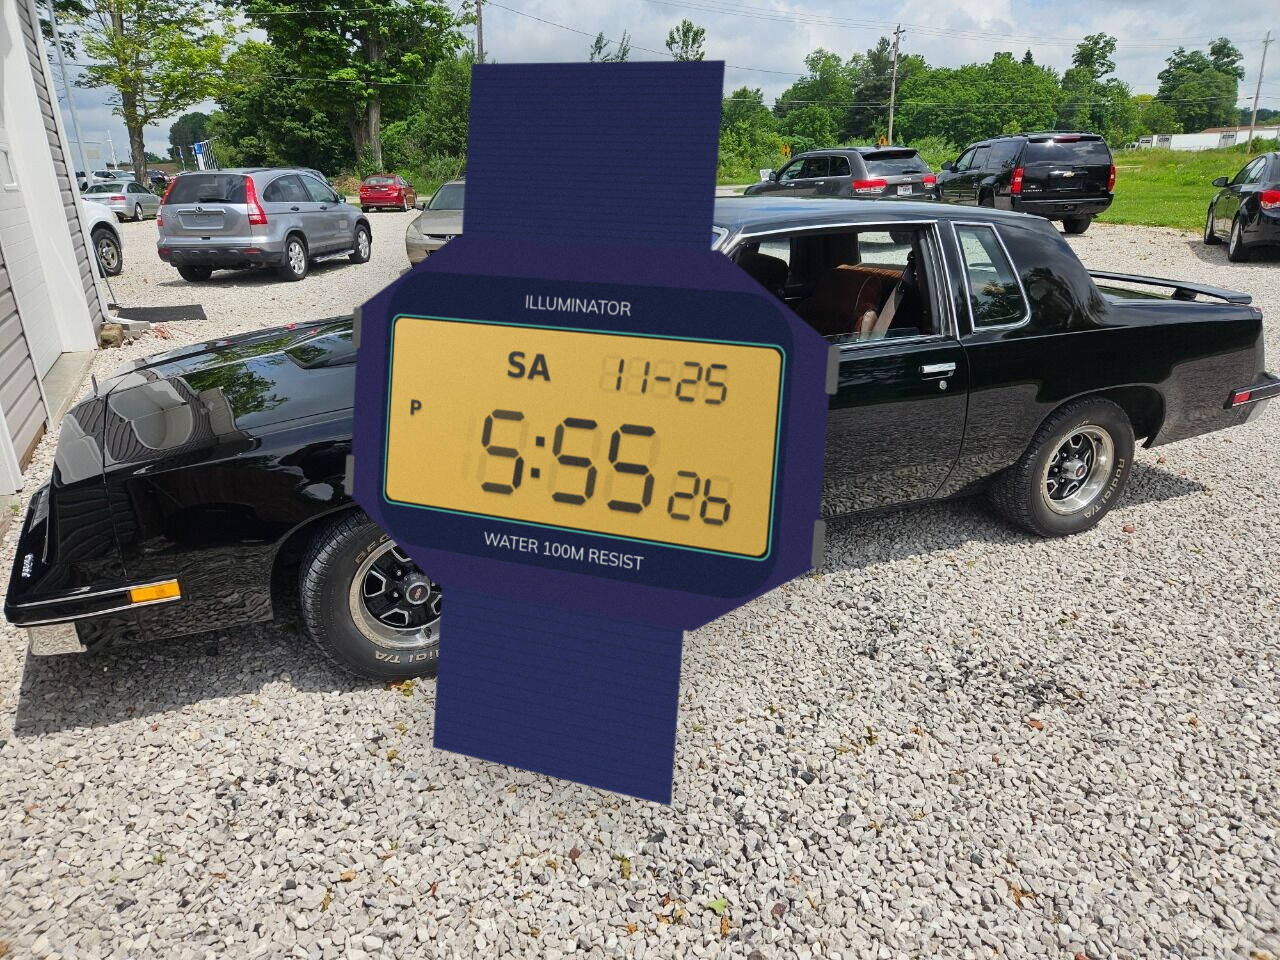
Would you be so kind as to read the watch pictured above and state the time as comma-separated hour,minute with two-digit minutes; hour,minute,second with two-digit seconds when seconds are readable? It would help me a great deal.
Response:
5,55,26
